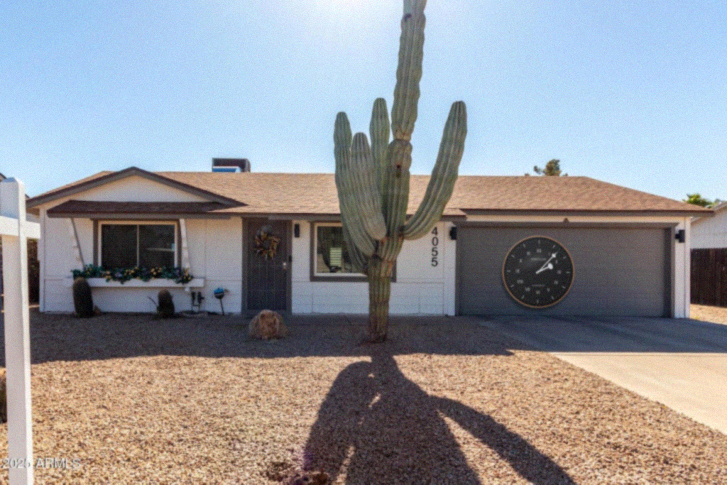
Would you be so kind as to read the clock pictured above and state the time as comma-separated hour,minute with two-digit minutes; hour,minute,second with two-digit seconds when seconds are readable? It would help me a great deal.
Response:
2,07
